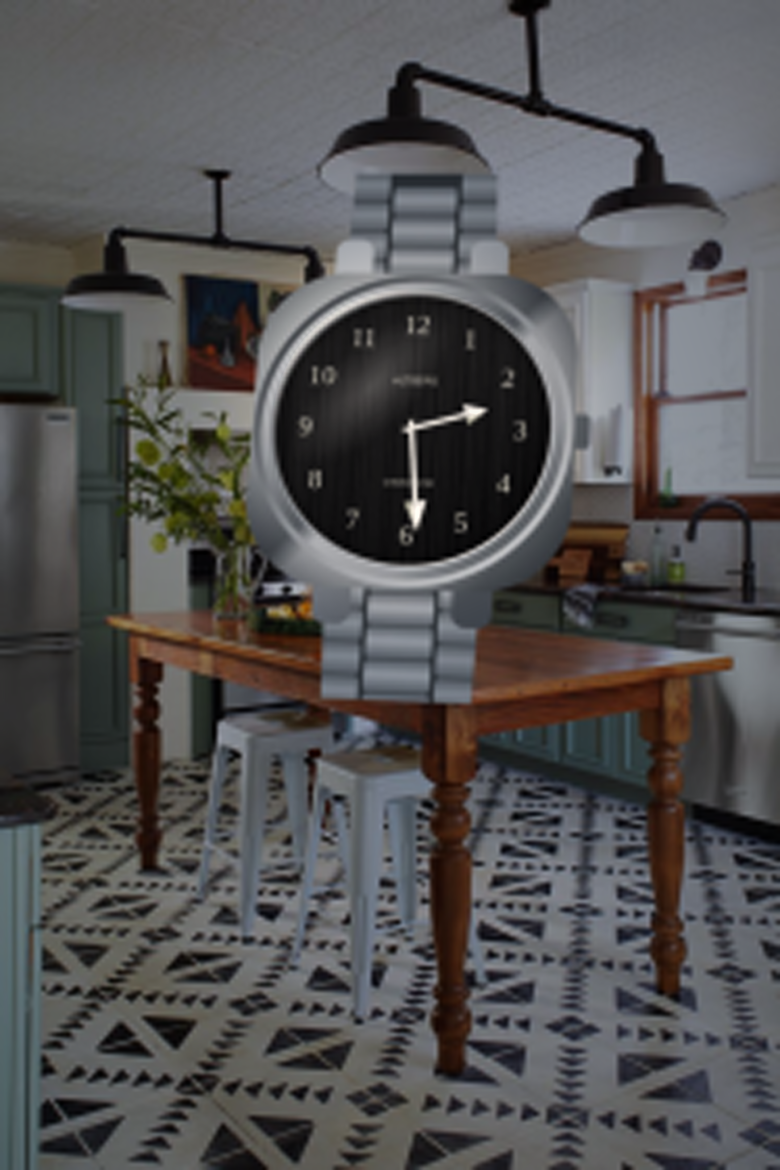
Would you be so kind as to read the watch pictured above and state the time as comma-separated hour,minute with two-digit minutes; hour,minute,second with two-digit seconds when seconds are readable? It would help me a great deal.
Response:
2,29
